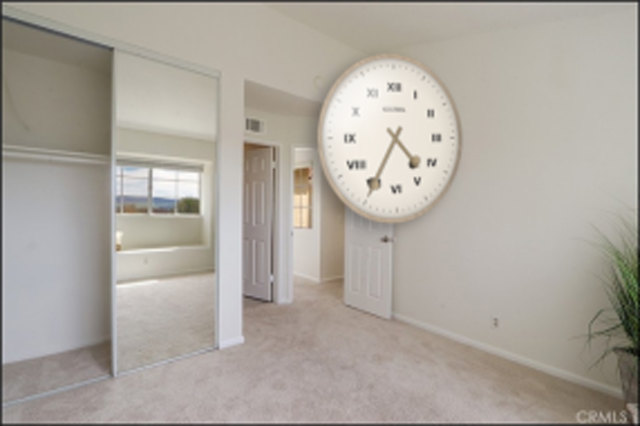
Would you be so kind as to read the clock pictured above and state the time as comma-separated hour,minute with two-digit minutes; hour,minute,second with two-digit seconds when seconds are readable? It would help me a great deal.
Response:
4,35
